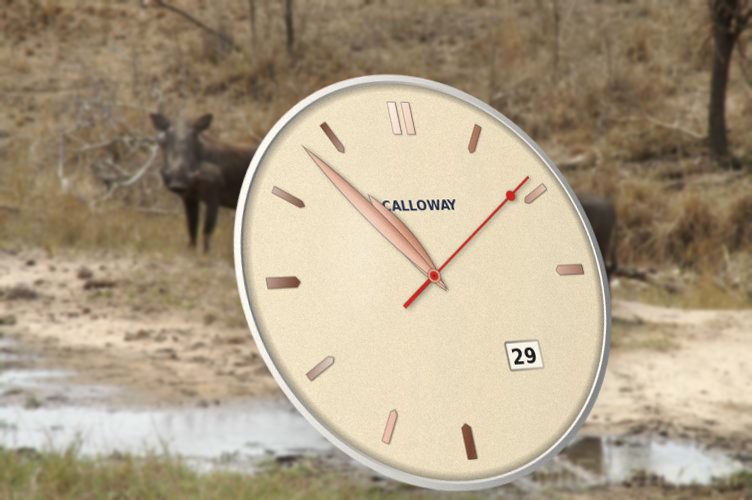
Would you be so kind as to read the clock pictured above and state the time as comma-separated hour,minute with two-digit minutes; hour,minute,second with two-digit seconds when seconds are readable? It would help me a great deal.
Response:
10,53,09
